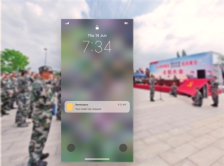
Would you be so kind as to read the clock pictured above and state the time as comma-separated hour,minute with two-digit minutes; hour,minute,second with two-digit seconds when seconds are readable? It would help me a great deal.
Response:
7,34
